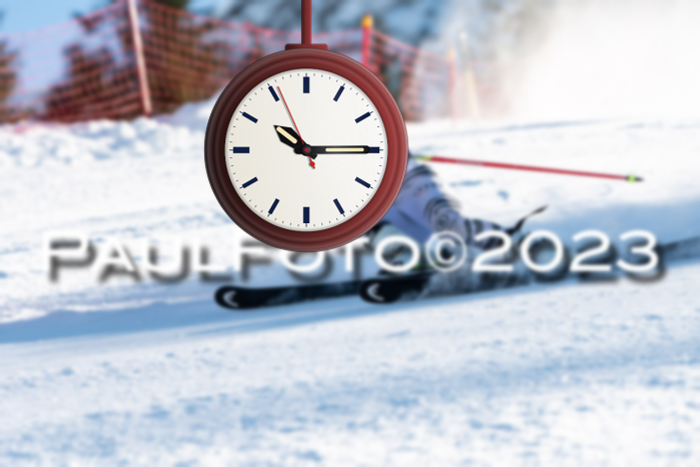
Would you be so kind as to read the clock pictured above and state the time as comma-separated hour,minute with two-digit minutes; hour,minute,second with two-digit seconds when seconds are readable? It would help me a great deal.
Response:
10,14,56
